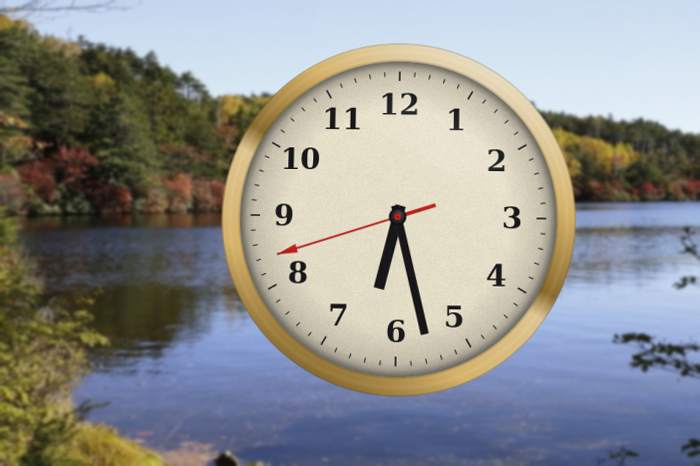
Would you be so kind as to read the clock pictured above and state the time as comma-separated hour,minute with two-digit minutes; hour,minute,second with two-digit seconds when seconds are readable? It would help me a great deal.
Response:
6,27,42
